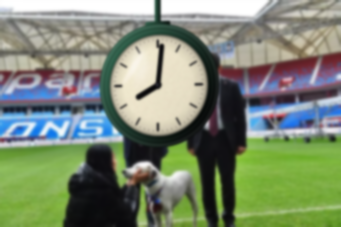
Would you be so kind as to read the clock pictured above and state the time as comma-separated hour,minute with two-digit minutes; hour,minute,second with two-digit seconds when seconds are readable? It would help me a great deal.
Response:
8,01
